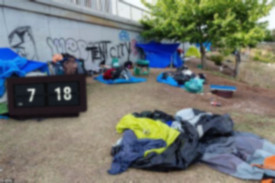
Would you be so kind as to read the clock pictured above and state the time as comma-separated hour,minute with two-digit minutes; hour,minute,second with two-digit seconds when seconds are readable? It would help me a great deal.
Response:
7,18
